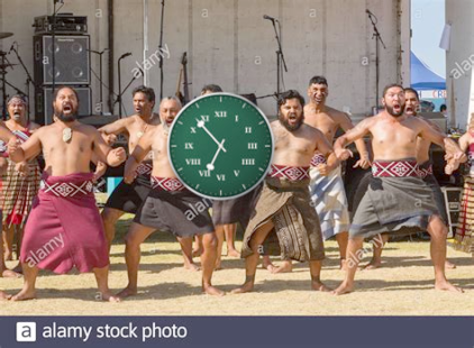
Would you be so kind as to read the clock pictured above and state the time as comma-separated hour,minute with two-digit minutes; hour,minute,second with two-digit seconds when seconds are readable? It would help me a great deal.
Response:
6,53
